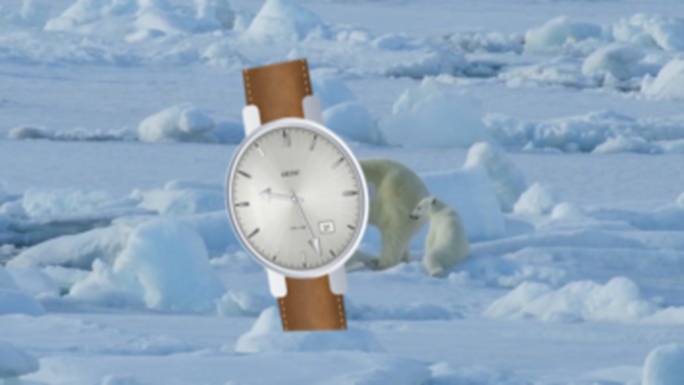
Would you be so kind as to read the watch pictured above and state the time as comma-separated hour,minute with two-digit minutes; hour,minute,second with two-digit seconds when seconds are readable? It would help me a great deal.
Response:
9,27
